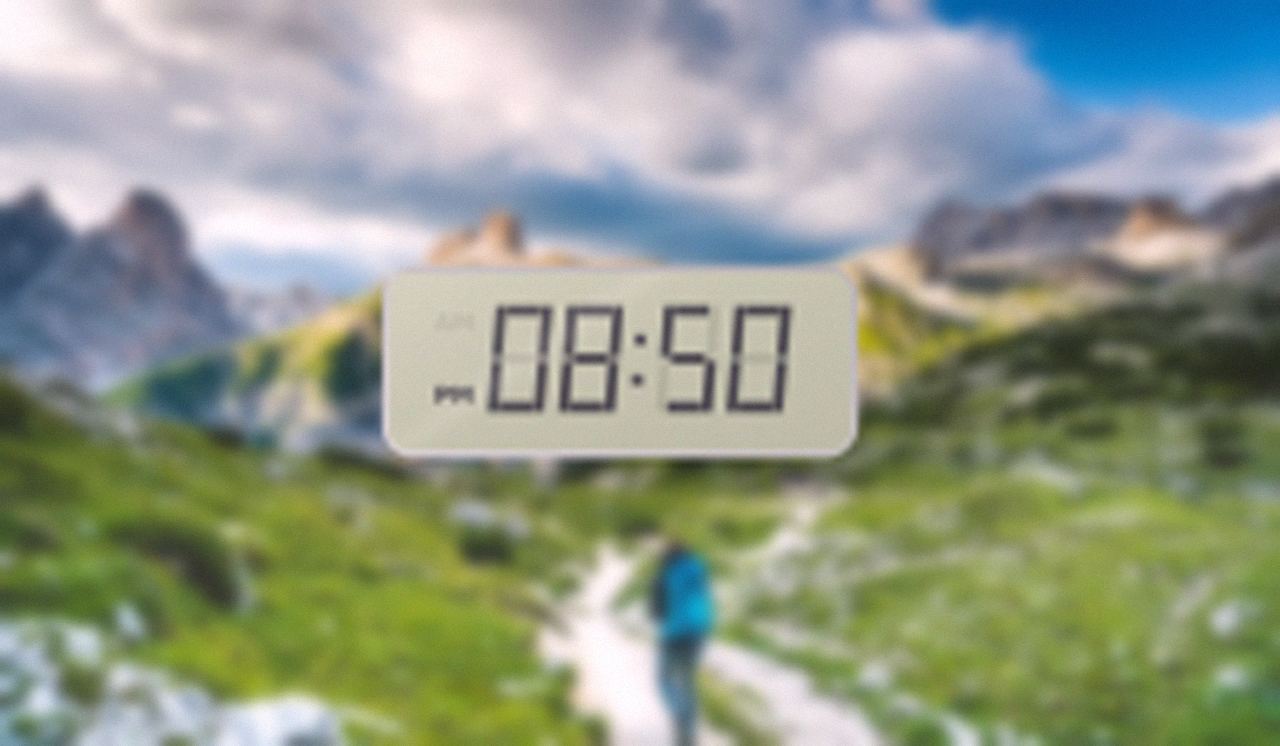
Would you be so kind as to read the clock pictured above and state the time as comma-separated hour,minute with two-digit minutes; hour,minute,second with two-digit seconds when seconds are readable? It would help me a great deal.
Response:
8,50
